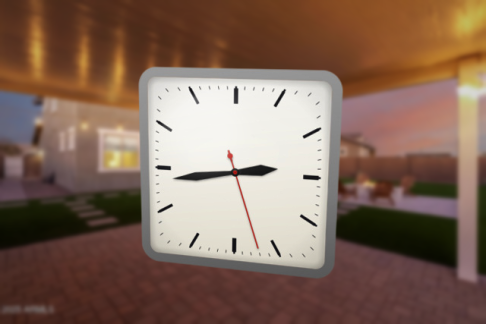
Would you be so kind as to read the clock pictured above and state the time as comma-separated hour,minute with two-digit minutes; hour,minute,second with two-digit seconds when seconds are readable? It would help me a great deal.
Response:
2,43,27
